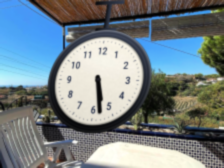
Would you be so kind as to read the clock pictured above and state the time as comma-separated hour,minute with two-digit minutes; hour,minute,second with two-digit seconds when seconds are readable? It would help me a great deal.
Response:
5,28
